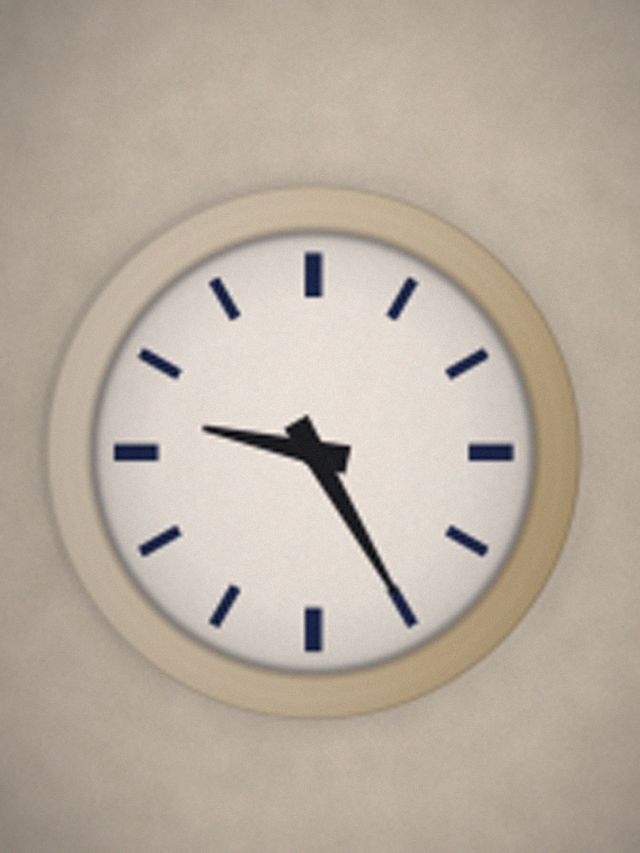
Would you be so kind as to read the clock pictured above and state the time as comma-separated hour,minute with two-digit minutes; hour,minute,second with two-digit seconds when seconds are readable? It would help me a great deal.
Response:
9,25
